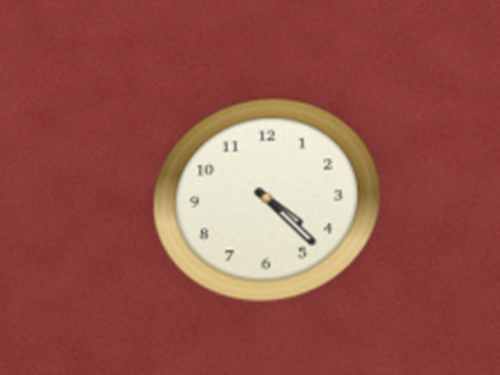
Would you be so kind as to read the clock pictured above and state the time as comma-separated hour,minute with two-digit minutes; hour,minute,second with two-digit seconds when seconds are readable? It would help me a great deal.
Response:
4,23
